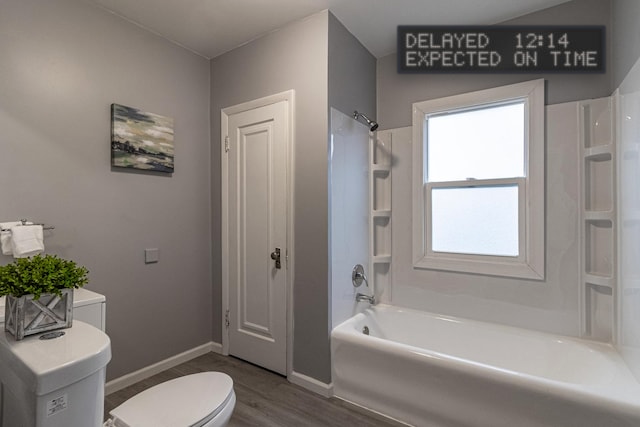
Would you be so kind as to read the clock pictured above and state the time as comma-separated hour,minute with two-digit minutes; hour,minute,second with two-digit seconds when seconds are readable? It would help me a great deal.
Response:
12,14
